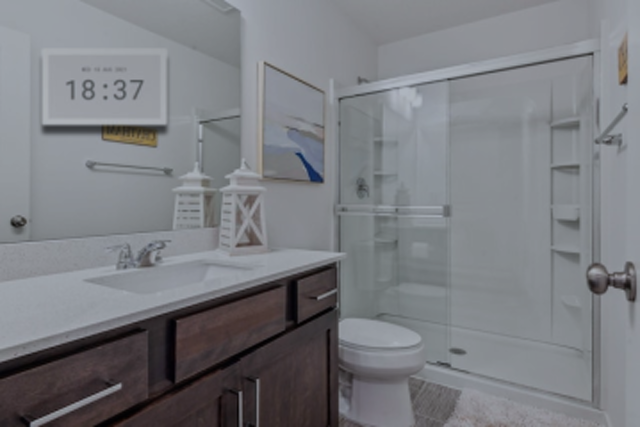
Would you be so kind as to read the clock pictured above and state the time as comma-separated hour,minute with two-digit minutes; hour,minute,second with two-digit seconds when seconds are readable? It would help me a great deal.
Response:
18,37
